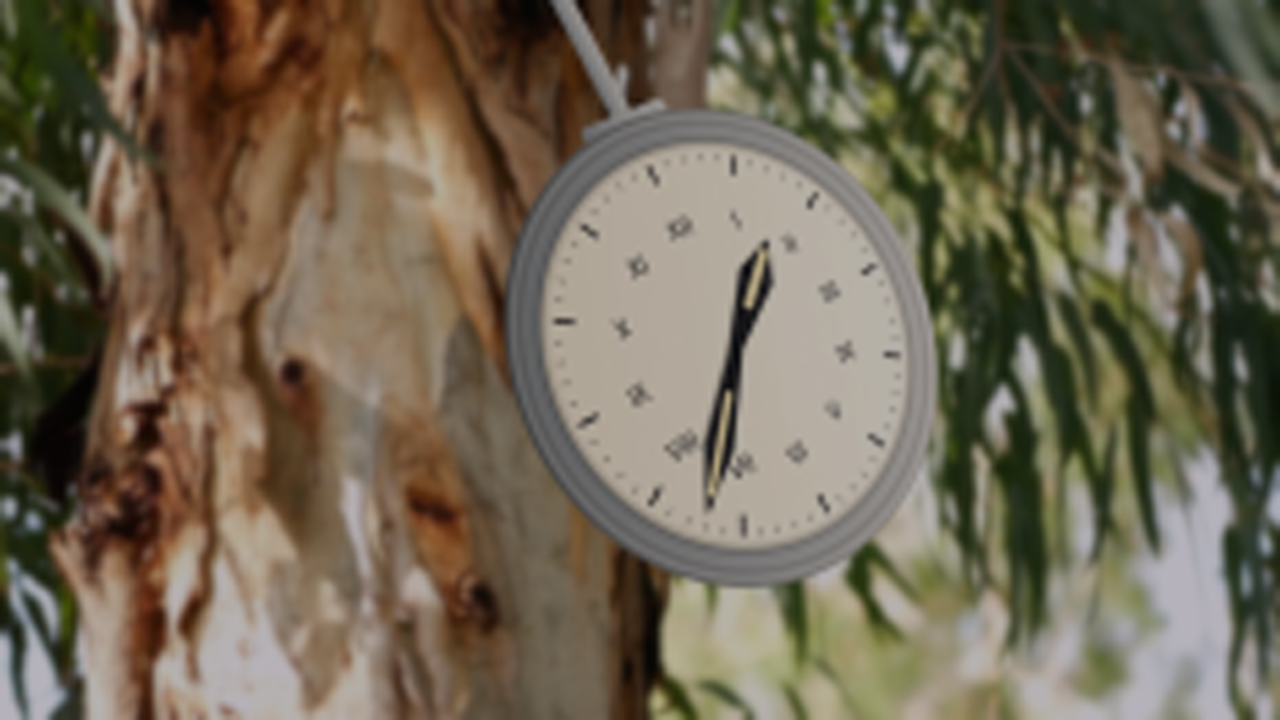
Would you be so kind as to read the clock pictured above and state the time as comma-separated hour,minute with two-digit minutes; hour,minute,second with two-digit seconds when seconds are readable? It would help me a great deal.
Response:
1,37
